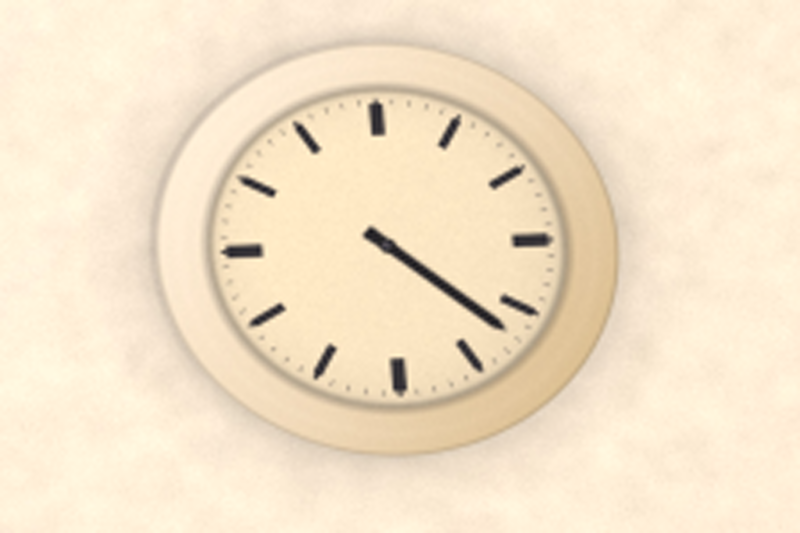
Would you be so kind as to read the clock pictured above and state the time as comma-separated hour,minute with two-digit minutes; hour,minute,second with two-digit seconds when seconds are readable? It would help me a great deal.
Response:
4,22
